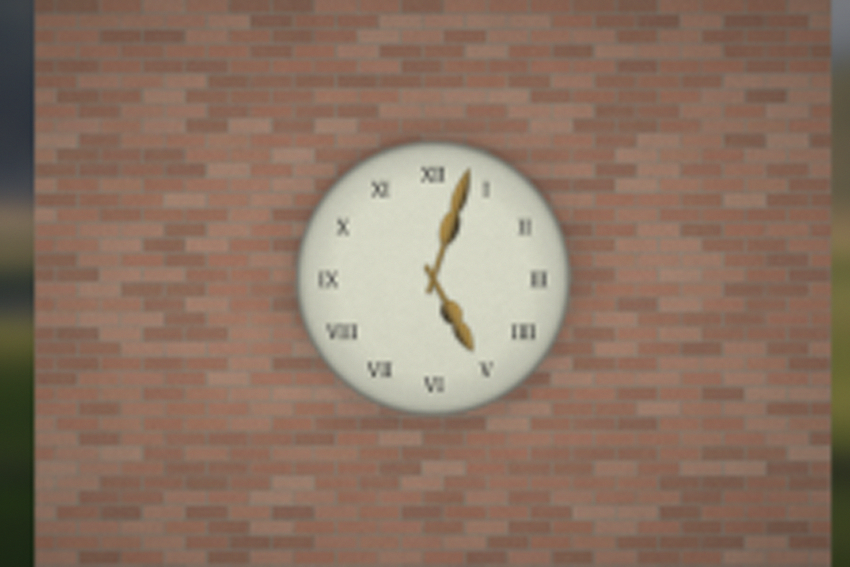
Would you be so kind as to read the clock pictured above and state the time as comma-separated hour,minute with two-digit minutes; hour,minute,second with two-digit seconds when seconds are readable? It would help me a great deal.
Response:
5,03
